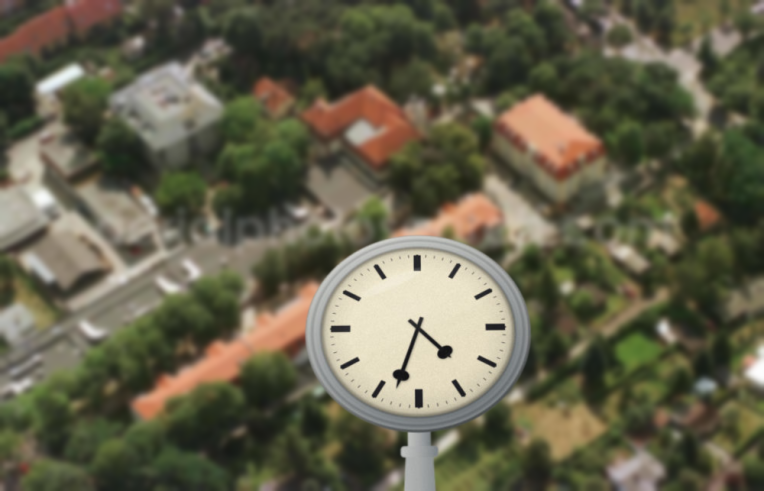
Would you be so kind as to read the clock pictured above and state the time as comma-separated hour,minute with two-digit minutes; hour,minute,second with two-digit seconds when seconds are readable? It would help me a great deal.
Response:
4,33
